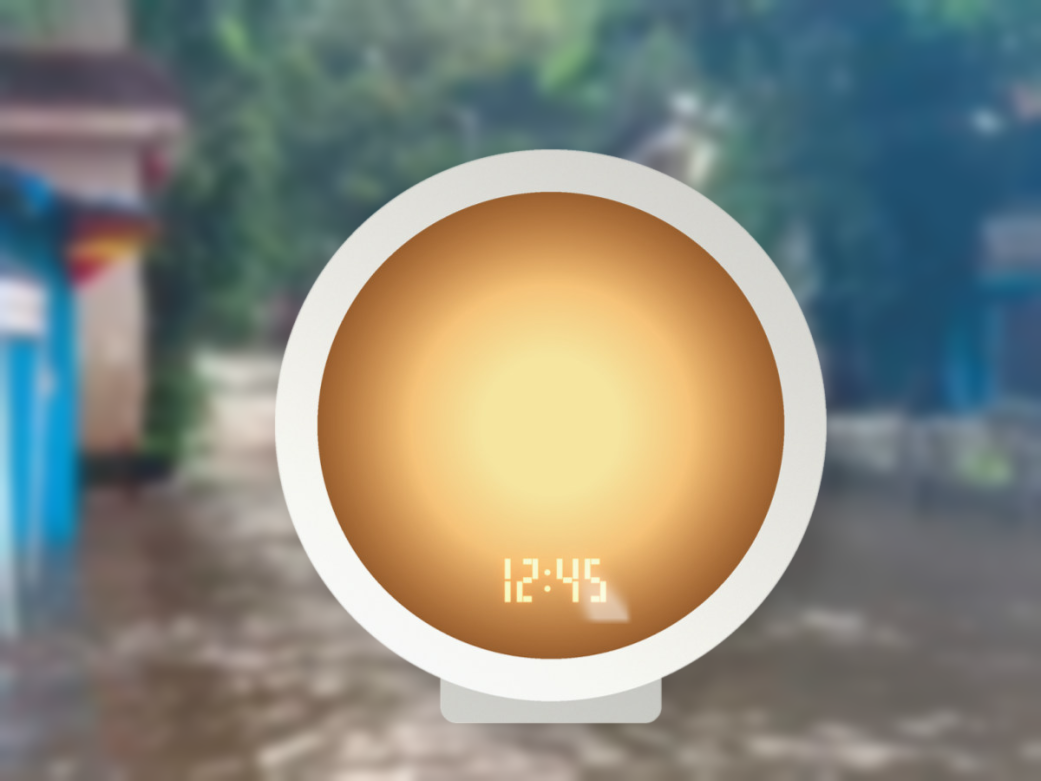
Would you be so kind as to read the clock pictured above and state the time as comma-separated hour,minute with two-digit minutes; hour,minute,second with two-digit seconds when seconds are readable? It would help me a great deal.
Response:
12,45
